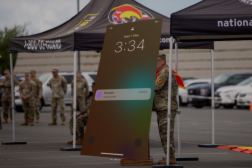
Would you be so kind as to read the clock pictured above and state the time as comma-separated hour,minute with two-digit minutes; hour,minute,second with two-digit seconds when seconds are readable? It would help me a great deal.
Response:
3,34
